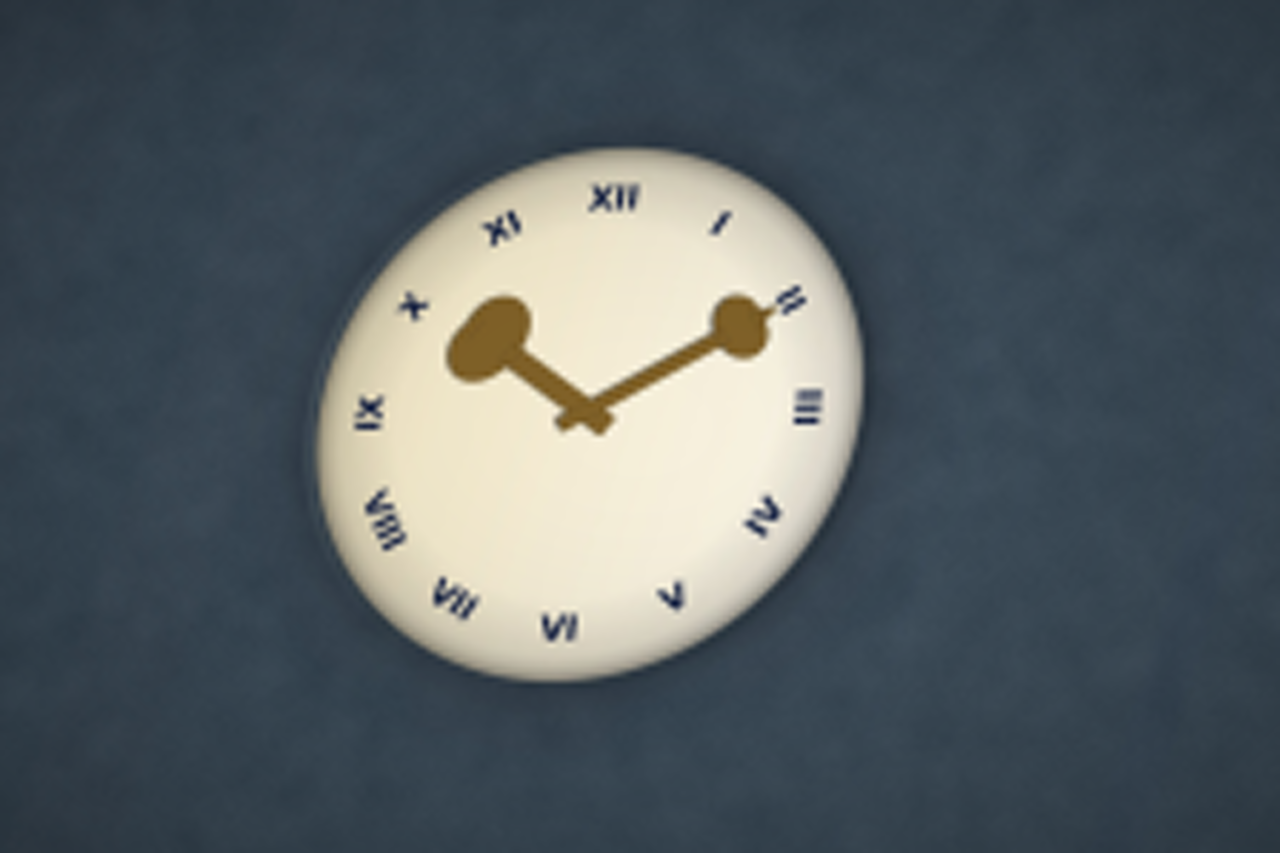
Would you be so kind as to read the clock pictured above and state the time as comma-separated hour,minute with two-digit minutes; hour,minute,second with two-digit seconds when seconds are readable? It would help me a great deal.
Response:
10,10
